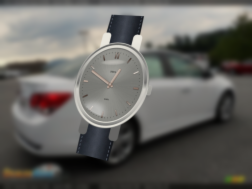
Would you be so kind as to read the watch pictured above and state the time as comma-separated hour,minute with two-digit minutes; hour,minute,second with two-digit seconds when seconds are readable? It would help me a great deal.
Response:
12,49
